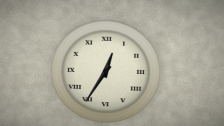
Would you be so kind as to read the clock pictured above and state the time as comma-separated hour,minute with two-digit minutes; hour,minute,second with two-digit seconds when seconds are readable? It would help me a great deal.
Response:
12,35
